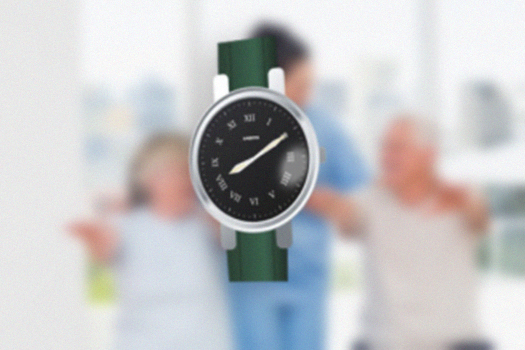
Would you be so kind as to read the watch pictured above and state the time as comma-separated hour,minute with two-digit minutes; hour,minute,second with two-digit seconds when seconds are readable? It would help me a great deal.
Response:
8,10
